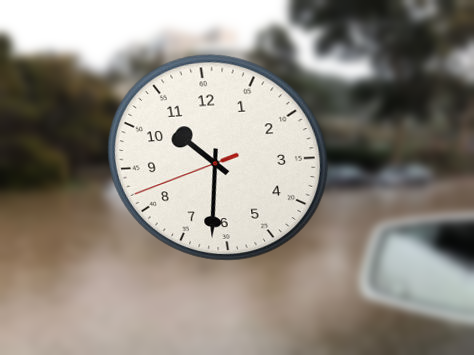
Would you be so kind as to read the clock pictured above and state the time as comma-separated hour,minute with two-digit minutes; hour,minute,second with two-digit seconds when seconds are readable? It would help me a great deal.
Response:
10,31,42
